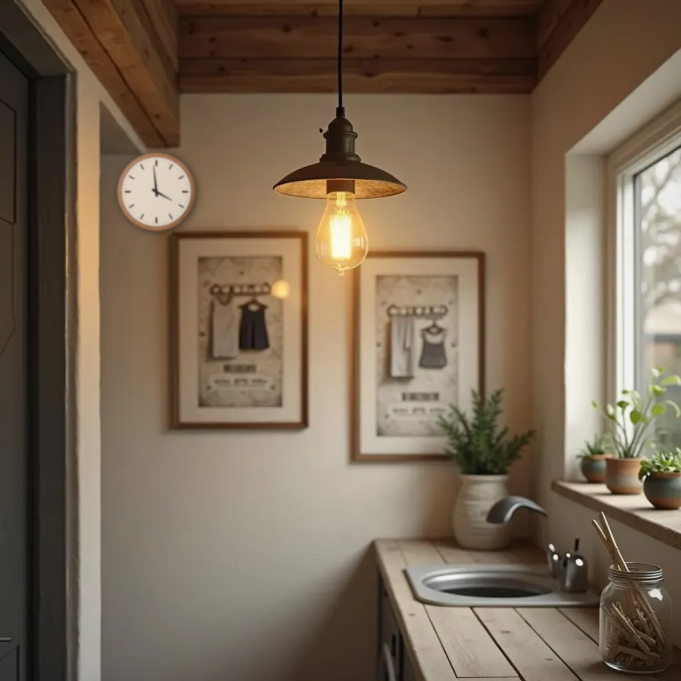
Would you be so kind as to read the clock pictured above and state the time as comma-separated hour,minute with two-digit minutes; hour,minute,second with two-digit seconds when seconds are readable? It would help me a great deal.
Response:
3,59
